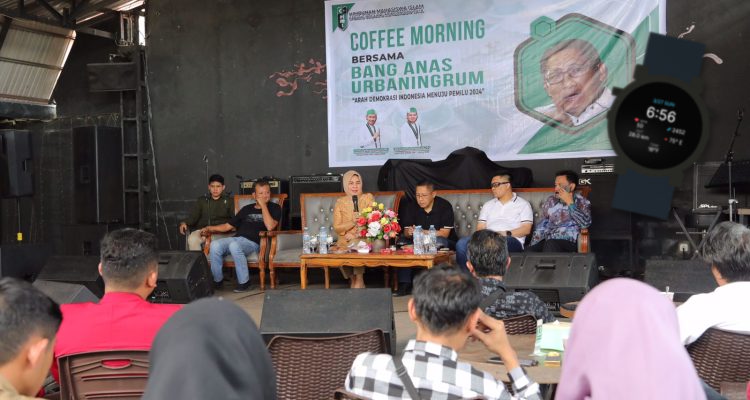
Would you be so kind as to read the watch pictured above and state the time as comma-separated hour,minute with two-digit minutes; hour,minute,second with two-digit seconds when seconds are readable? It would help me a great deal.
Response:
6,56
